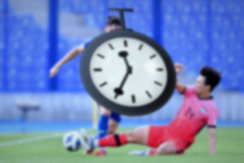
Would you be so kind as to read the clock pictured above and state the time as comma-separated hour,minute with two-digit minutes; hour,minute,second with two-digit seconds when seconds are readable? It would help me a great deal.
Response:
11,35
